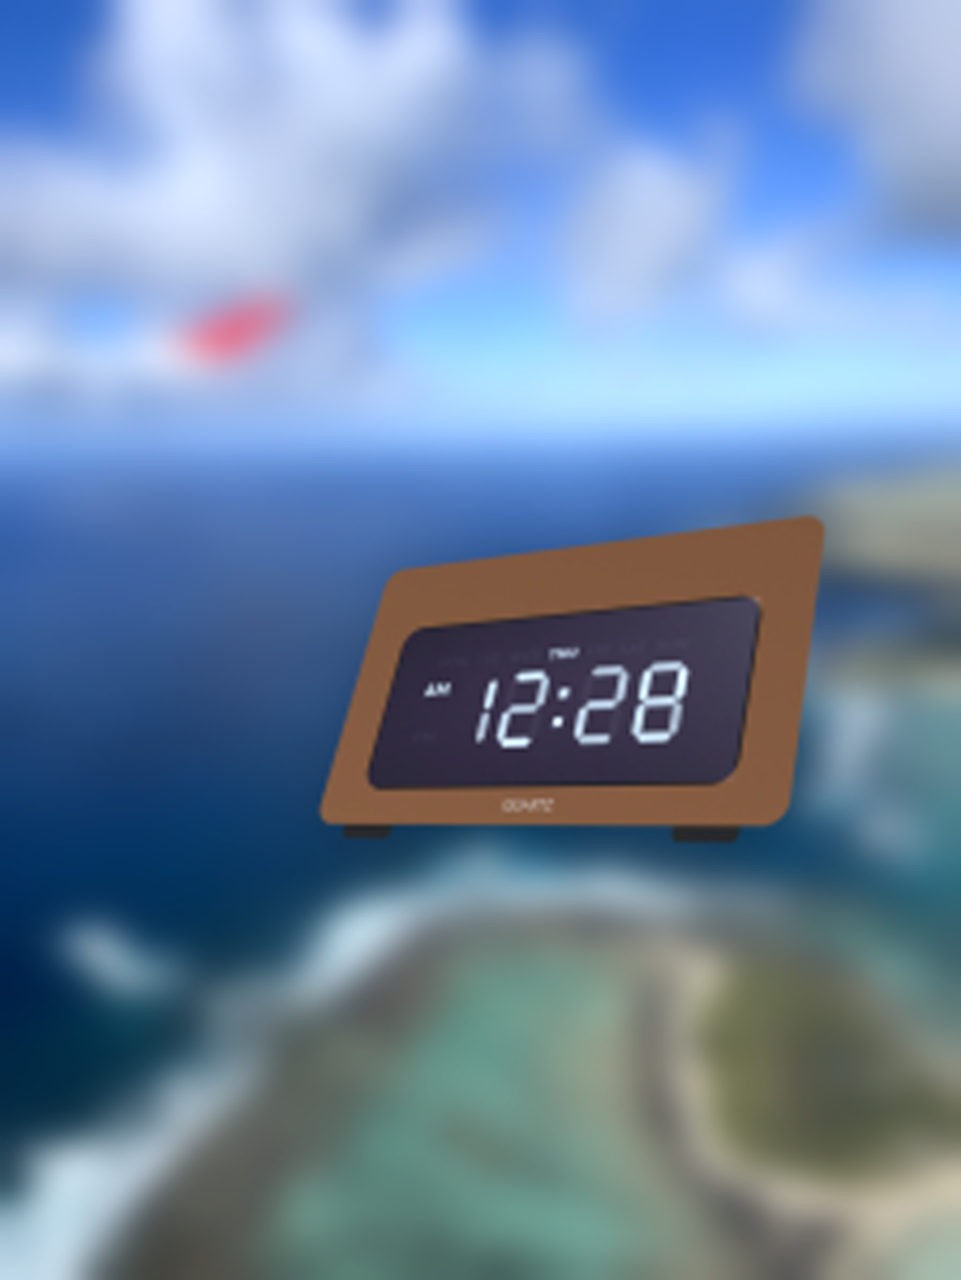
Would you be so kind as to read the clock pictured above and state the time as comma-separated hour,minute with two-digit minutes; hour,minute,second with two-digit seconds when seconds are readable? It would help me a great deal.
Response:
12,28
